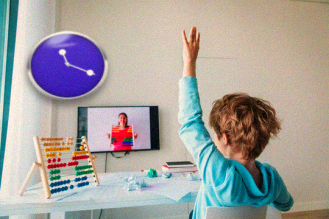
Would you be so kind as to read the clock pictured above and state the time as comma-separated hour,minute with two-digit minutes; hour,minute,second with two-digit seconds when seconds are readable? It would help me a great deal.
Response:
11,19
